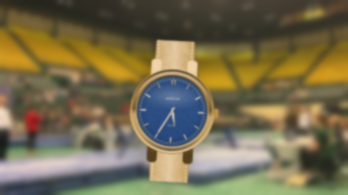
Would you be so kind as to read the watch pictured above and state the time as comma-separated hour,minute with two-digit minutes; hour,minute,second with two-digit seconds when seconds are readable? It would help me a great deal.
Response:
5,35
